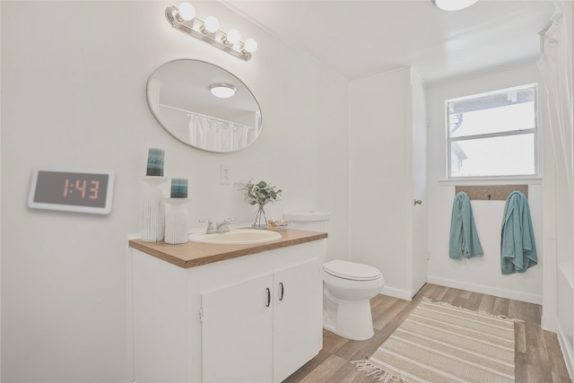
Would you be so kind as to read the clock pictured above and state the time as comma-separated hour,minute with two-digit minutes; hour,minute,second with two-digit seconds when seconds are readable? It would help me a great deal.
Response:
1,43
